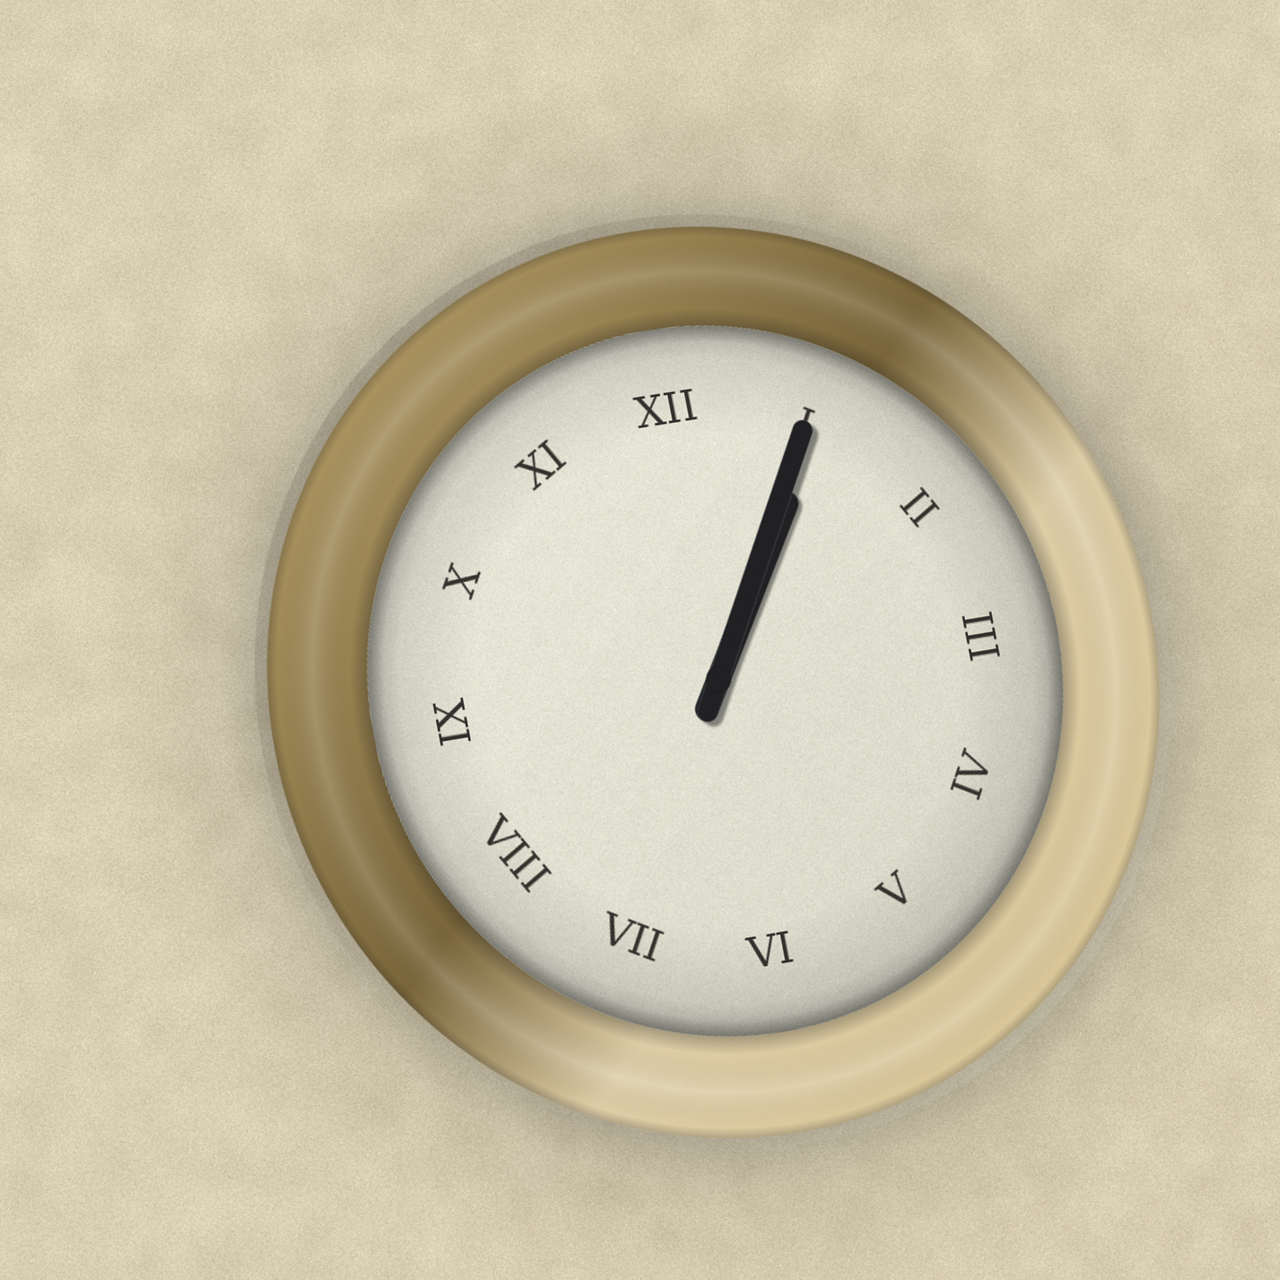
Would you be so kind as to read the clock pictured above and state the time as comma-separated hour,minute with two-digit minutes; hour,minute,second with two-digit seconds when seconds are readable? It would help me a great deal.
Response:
1,05
